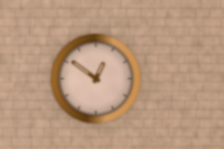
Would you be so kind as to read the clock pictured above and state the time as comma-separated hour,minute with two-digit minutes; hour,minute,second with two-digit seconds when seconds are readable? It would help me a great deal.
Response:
12,51
